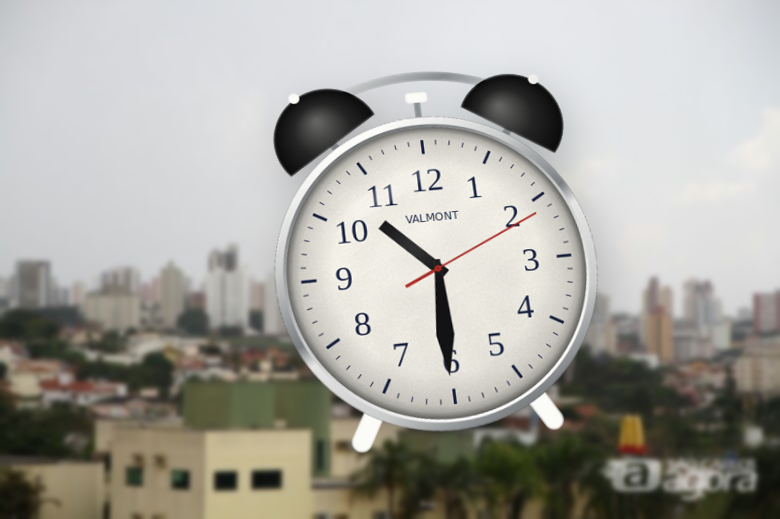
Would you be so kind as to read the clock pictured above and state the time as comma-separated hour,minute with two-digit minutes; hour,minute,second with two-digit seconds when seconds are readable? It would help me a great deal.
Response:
10,30,11
